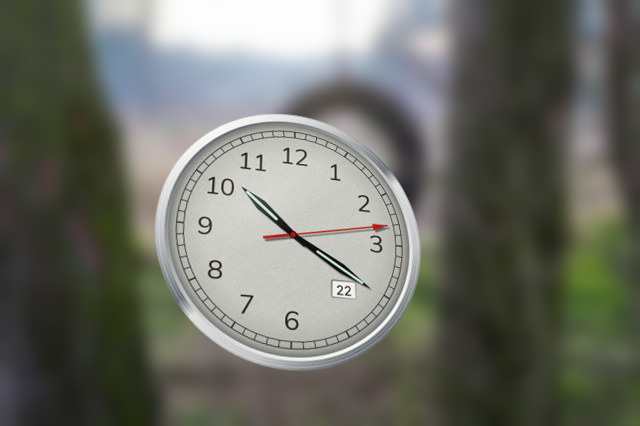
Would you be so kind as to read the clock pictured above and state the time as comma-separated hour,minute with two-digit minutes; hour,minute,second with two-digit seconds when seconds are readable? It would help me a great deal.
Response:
10,20,13
